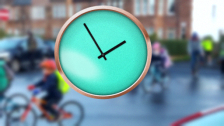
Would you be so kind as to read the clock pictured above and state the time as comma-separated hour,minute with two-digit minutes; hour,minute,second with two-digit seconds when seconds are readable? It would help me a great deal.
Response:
1,55
